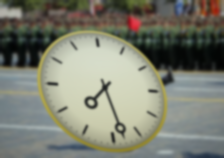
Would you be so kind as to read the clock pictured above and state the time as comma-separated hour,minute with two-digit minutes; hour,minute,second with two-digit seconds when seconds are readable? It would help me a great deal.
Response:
7,28
